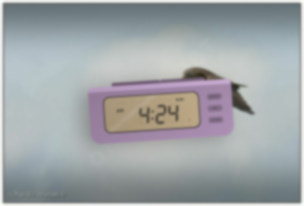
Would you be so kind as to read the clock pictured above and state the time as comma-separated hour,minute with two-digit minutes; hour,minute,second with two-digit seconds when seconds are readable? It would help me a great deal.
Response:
4,24
